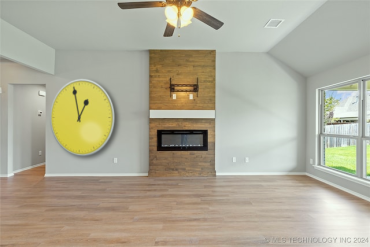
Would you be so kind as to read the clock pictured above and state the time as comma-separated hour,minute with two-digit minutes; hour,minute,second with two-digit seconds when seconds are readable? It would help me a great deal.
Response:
12,58
